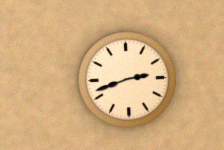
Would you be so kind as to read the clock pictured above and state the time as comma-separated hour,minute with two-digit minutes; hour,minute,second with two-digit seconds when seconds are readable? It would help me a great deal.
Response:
2,42
